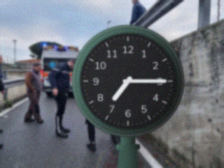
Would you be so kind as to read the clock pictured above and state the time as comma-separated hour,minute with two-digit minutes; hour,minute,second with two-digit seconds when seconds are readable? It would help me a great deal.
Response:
7,15
